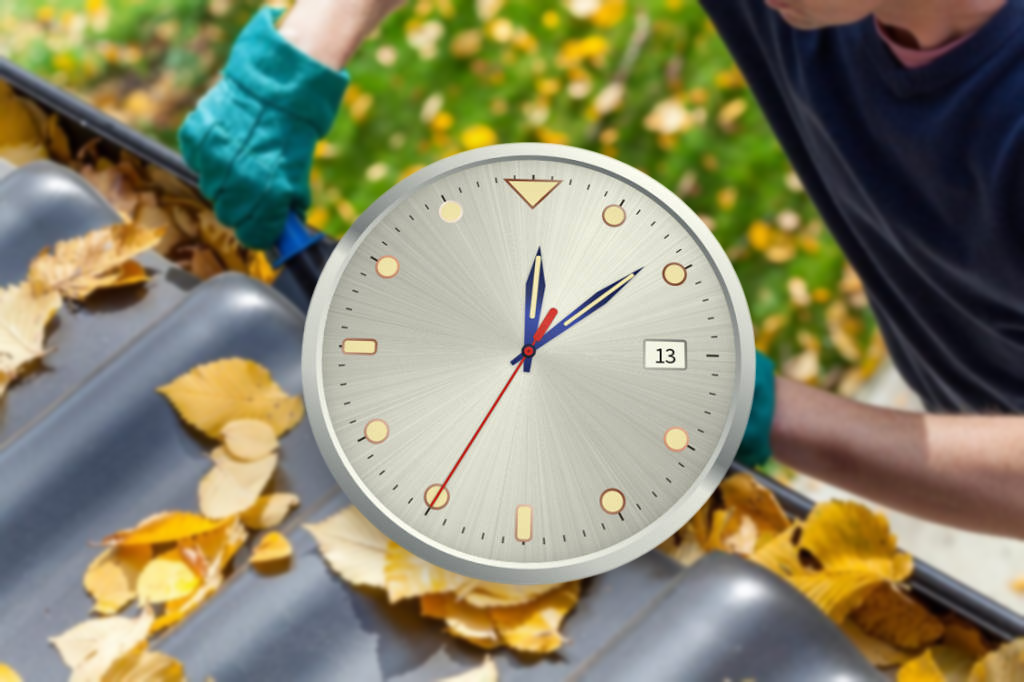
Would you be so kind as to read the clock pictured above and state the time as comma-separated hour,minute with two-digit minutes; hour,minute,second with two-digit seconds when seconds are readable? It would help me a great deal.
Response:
12,08,35
